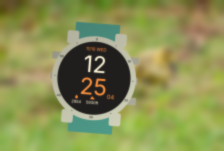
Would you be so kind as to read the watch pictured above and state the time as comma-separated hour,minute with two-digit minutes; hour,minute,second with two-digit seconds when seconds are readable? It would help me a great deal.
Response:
12,25
